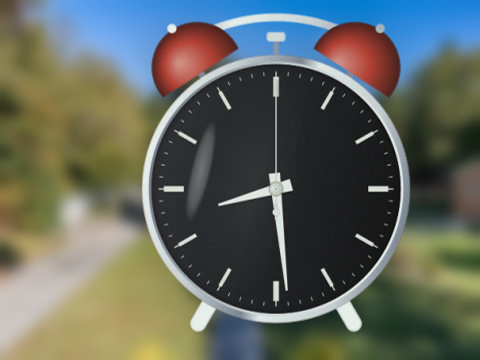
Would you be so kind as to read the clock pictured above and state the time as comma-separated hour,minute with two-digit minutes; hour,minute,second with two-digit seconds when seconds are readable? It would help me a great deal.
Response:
8,29,00
